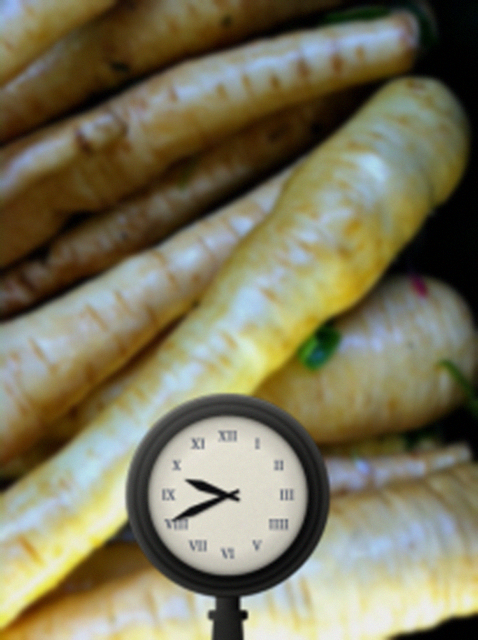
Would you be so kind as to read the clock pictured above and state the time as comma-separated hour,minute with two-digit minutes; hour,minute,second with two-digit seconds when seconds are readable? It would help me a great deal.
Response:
9,41
